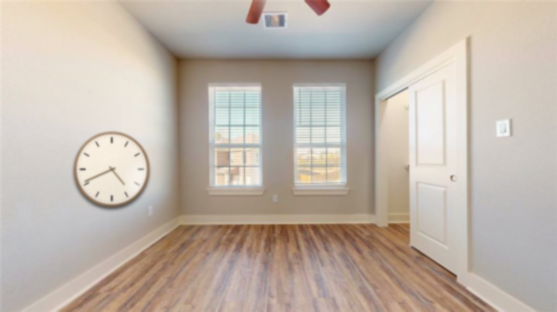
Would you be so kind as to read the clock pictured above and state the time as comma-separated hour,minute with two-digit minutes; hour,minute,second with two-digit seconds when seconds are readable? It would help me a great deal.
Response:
4,41
